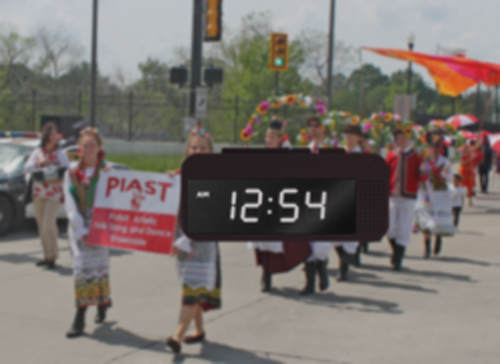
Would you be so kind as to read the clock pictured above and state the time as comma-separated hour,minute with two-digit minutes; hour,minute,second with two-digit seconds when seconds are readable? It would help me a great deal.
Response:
12,54
